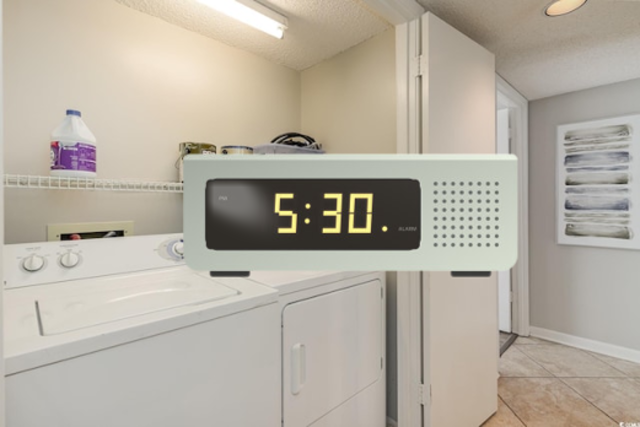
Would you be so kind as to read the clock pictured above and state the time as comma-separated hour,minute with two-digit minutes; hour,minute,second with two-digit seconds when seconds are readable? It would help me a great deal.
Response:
5,30
